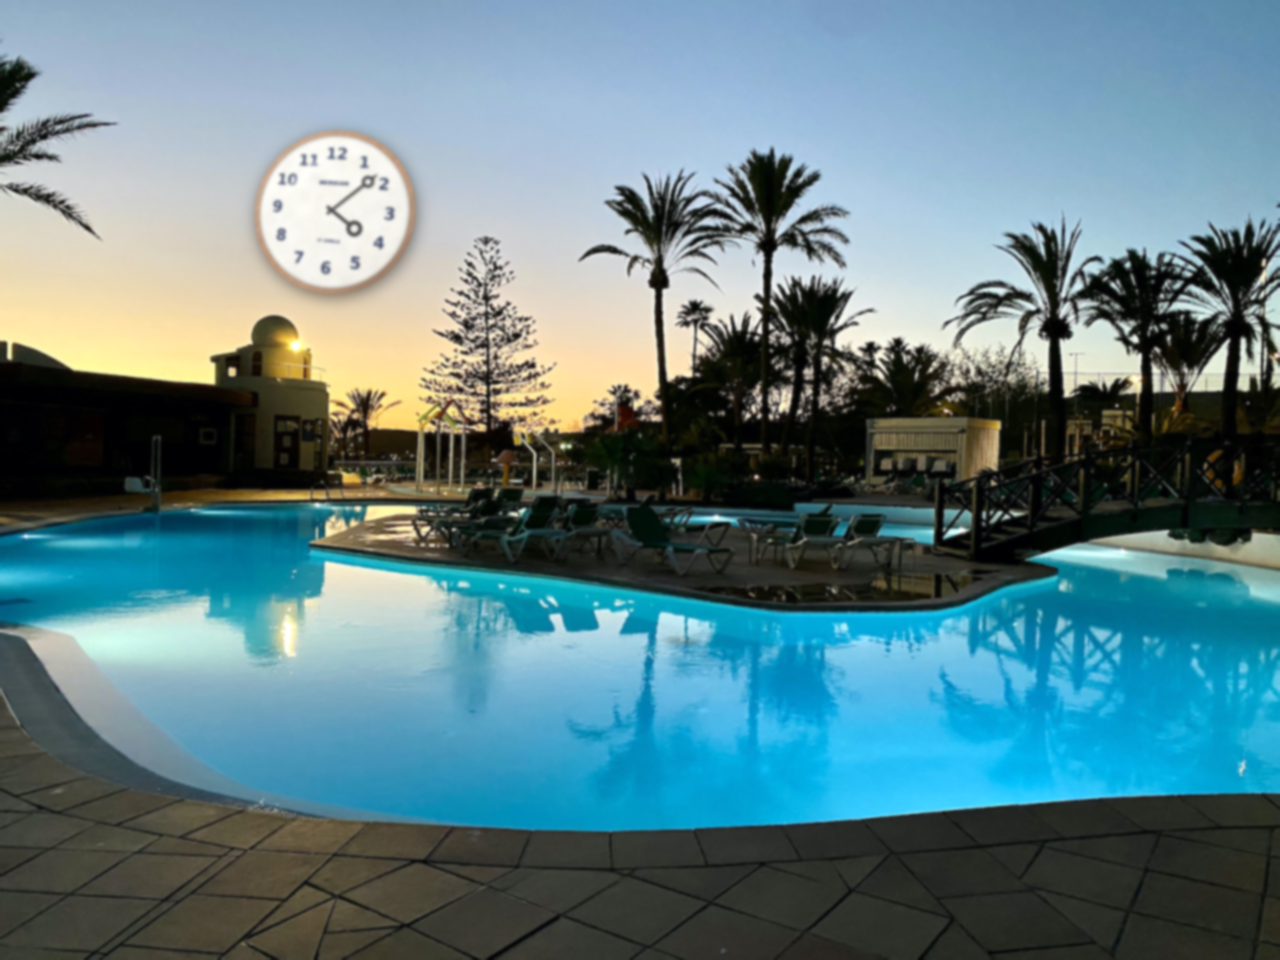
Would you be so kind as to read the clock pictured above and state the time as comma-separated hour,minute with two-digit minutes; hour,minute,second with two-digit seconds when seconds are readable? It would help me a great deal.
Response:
4,08
